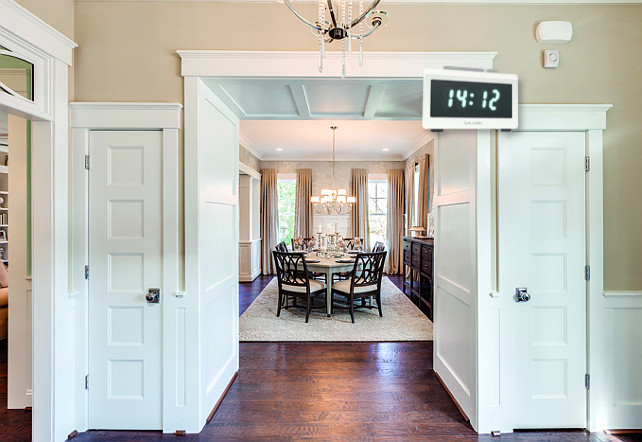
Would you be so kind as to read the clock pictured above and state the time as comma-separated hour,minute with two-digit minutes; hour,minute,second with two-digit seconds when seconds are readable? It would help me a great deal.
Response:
14,12
